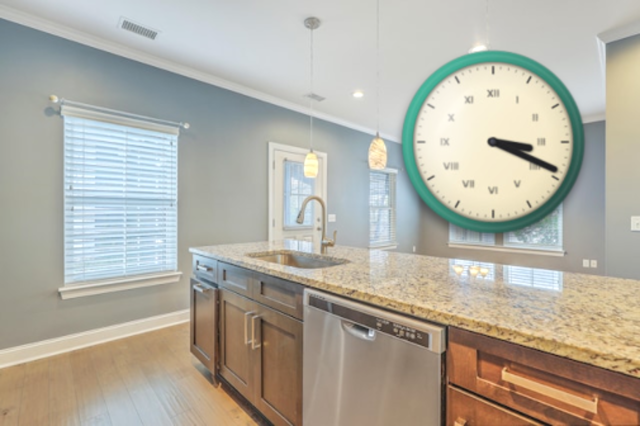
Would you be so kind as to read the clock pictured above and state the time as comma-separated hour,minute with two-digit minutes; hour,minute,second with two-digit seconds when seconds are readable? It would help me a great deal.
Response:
3,19
